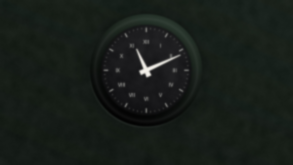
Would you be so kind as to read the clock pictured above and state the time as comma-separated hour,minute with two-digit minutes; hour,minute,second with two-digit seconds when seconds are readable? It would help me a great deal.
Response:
11,11
